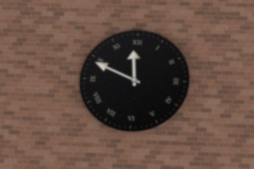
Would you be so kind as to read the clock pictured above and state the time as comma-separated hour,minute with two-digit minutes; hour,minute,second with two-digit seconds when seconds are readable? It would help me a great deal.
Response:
11,49
